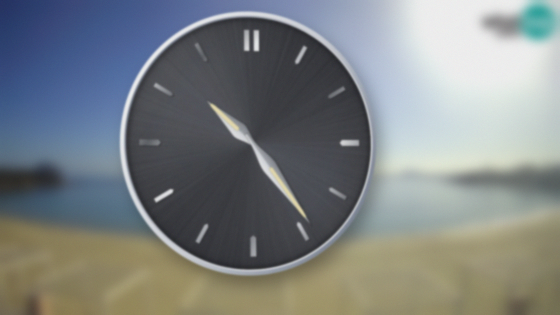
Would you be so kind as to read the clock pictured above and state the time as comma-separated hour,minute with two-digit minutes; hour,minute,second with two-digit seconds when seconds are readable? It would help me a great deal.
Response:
10,24
